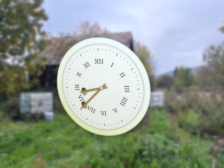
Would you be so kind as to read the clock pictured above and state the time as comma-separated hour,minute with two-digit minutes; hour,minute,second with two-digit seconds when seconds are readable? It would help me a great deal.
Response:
8,38
